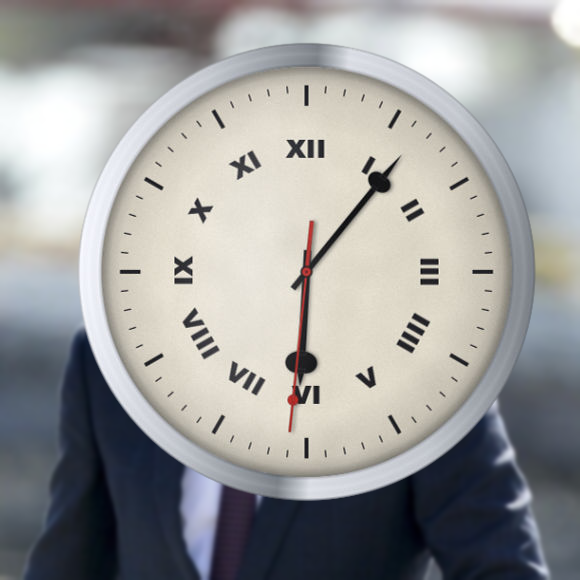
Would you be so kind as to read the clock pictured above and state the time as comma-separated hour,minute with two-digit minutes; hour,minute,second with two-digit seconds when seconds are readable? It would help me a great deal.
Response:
6,06,31
